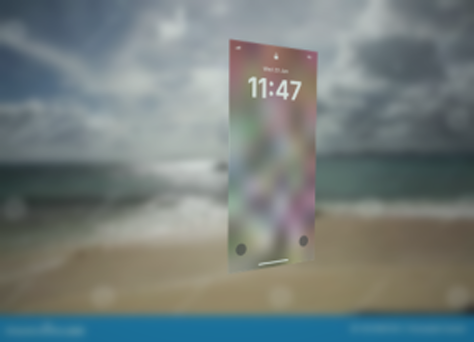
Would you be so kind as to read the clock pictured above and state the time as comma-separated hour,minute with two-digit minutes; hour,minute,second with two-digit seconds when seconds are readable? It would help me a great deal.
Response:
11,47
